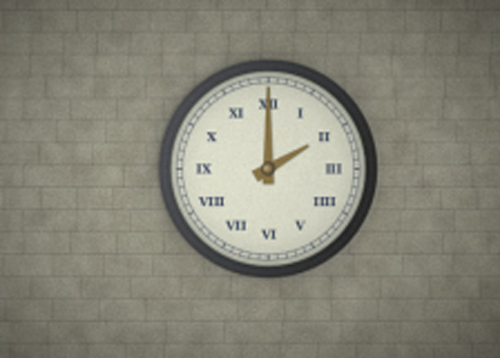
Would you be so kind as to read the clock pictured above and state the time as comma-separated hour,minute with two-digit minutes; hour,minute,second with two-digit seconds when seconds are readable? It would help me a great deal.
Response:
2,00
